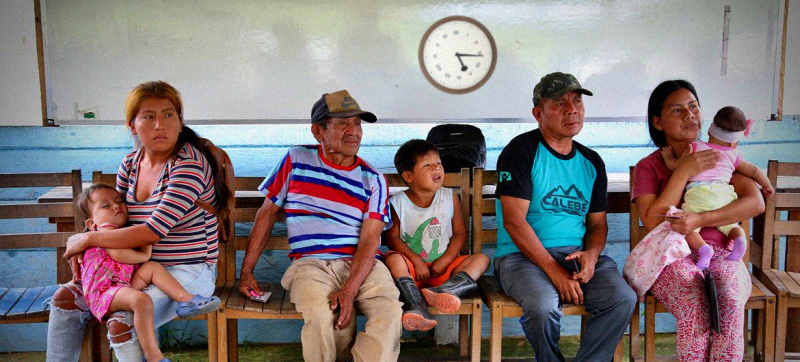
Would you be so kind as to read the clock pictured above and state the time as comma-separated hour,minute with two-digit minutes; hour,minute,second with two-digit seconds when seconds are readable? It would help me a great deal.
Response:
5,16
